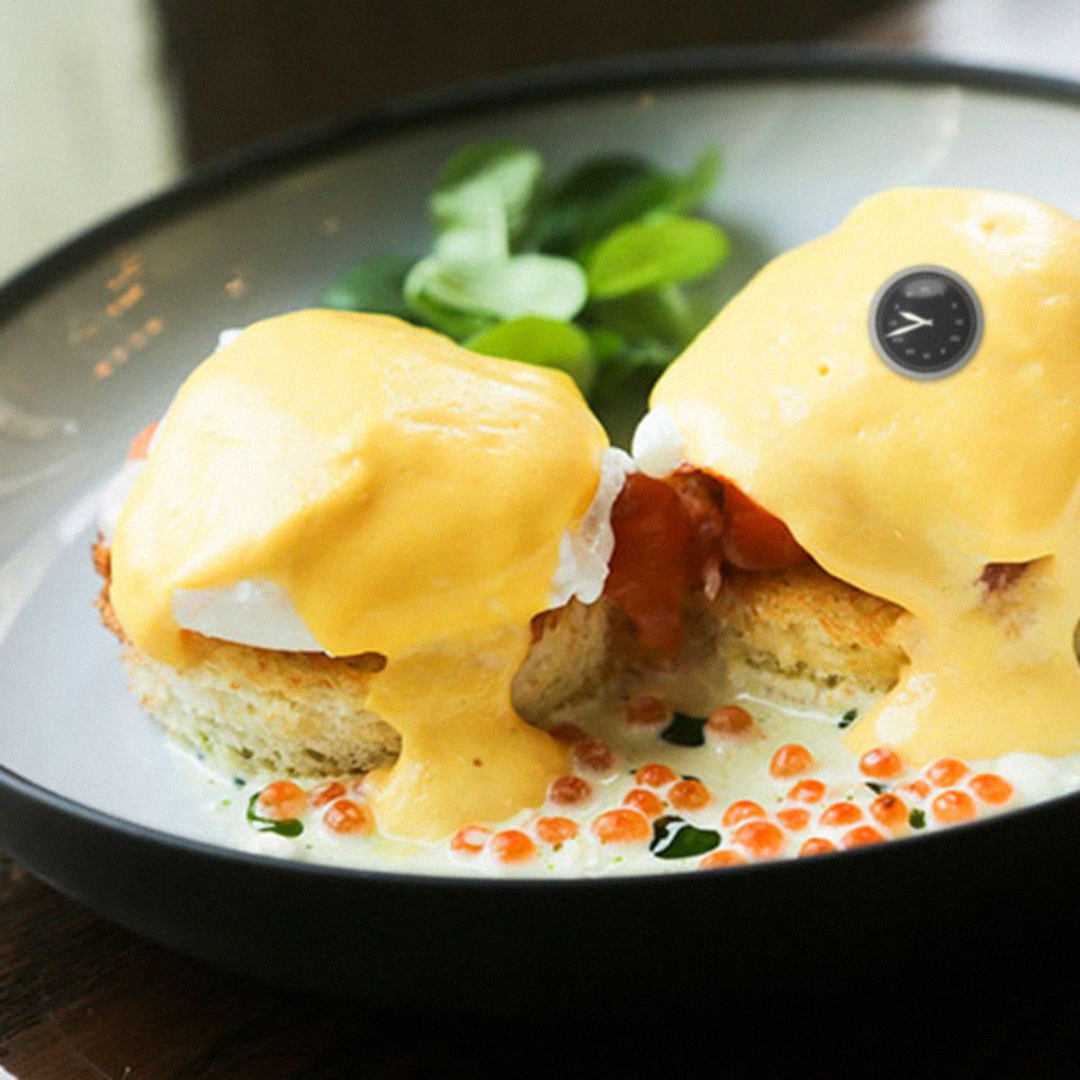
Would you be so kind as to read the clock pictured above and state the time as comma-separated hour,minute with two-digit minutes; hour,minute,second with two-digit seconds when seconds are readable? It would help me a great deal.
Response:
9,42
